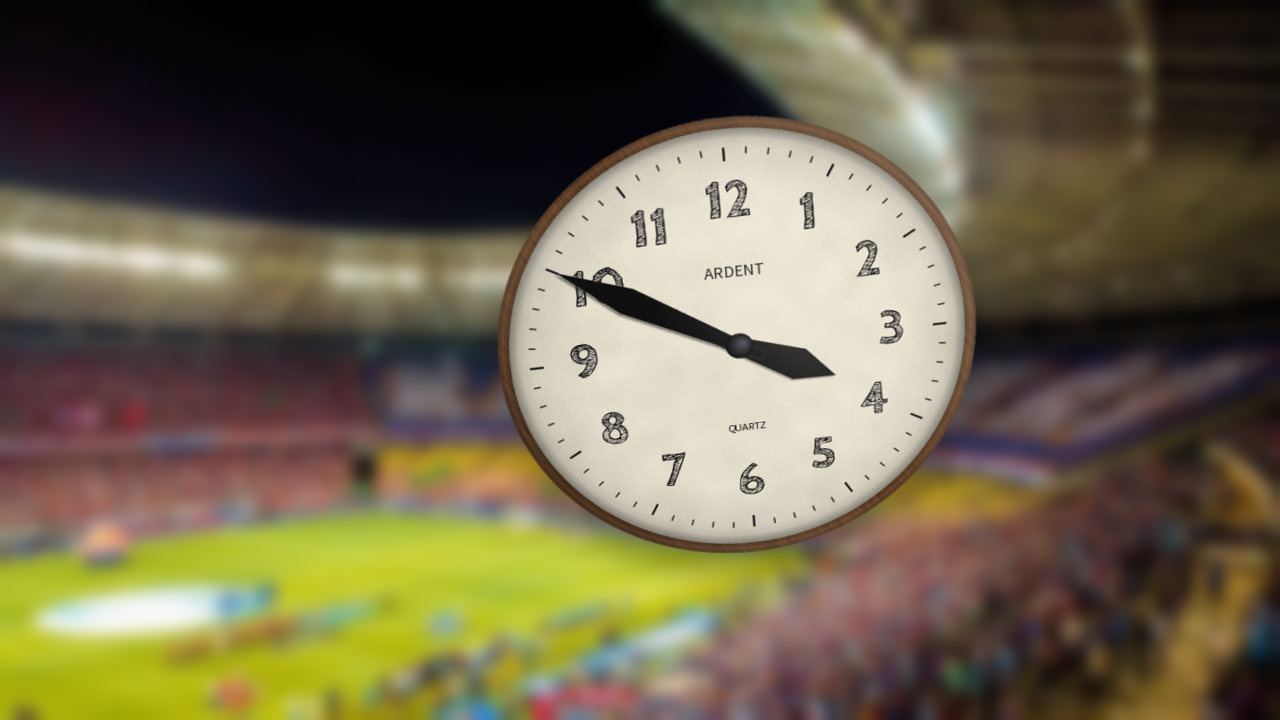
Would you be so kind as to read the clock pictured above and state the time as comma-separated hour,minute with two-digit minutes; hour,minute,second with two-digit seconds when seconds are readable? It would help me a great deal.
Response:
3,50
